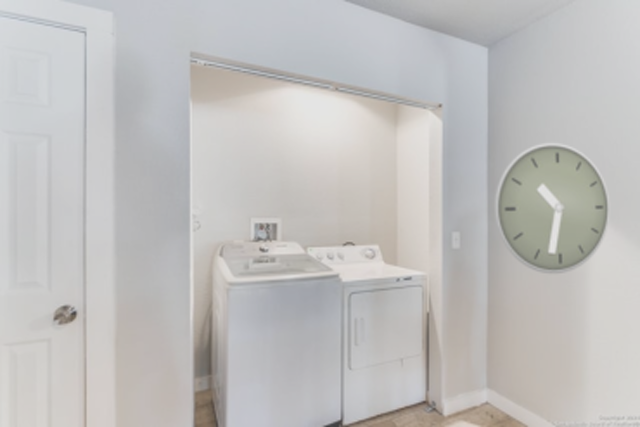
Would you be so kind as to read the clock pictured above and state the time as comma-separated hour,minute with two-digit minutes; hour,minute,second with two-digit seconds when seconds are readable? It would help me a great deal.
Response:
10,32
